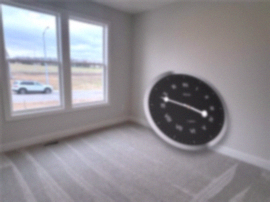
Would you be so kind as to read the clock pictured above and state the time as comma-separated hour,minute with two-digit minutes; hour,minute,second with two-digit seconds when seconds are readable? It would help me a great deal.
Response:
3,48
